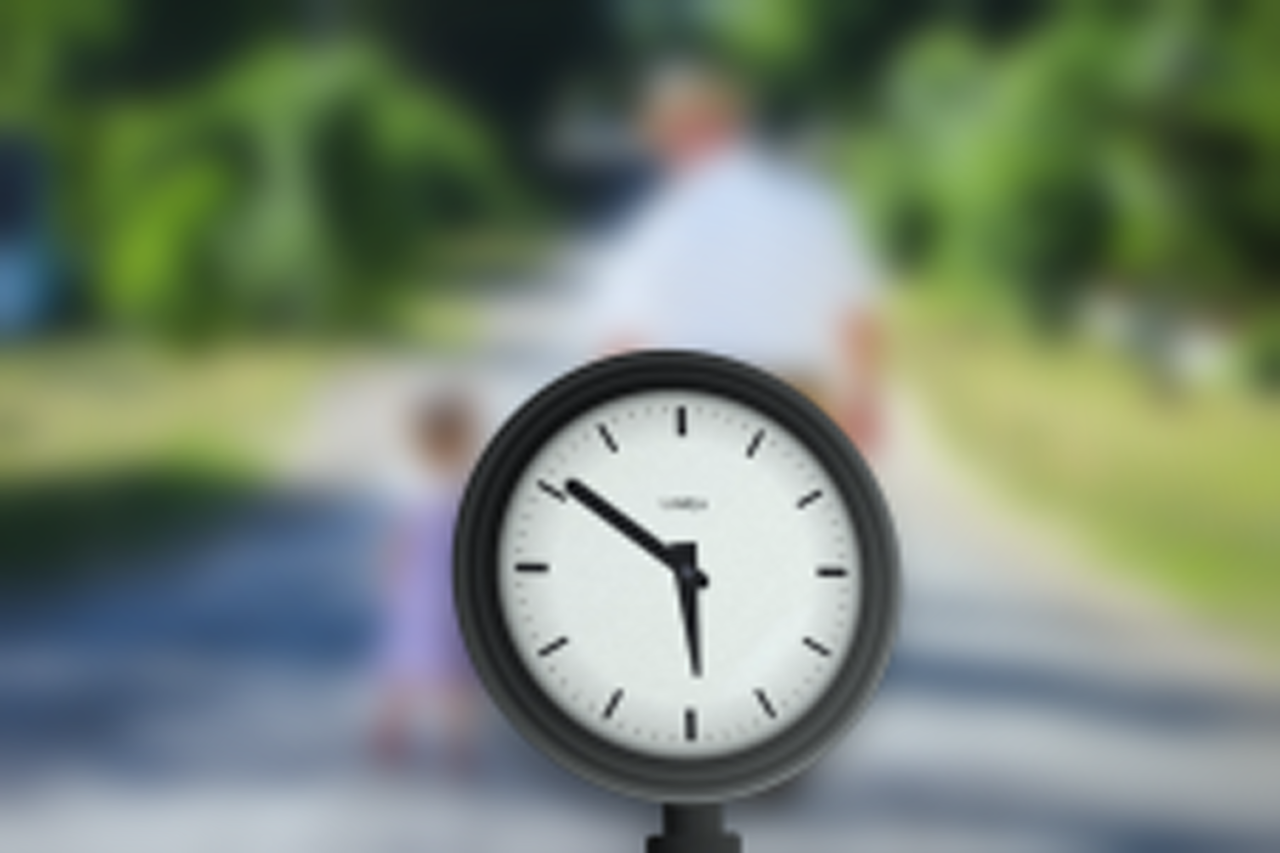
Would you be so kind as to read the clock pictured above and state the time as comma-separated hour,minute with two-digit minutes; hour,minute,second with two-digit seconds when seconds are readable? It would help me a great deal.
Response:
5,51
